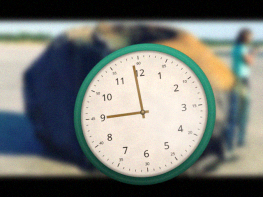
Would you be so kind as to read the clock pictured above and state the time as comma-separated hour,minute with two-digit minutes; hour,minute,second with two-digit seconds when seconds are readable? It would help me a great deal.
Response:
8,59
